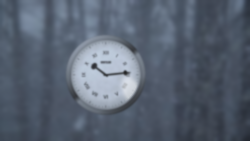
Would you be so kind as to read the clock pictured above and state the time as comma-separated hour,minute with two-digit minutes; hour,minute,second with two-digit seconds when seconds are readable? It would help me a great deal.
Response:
10,14
